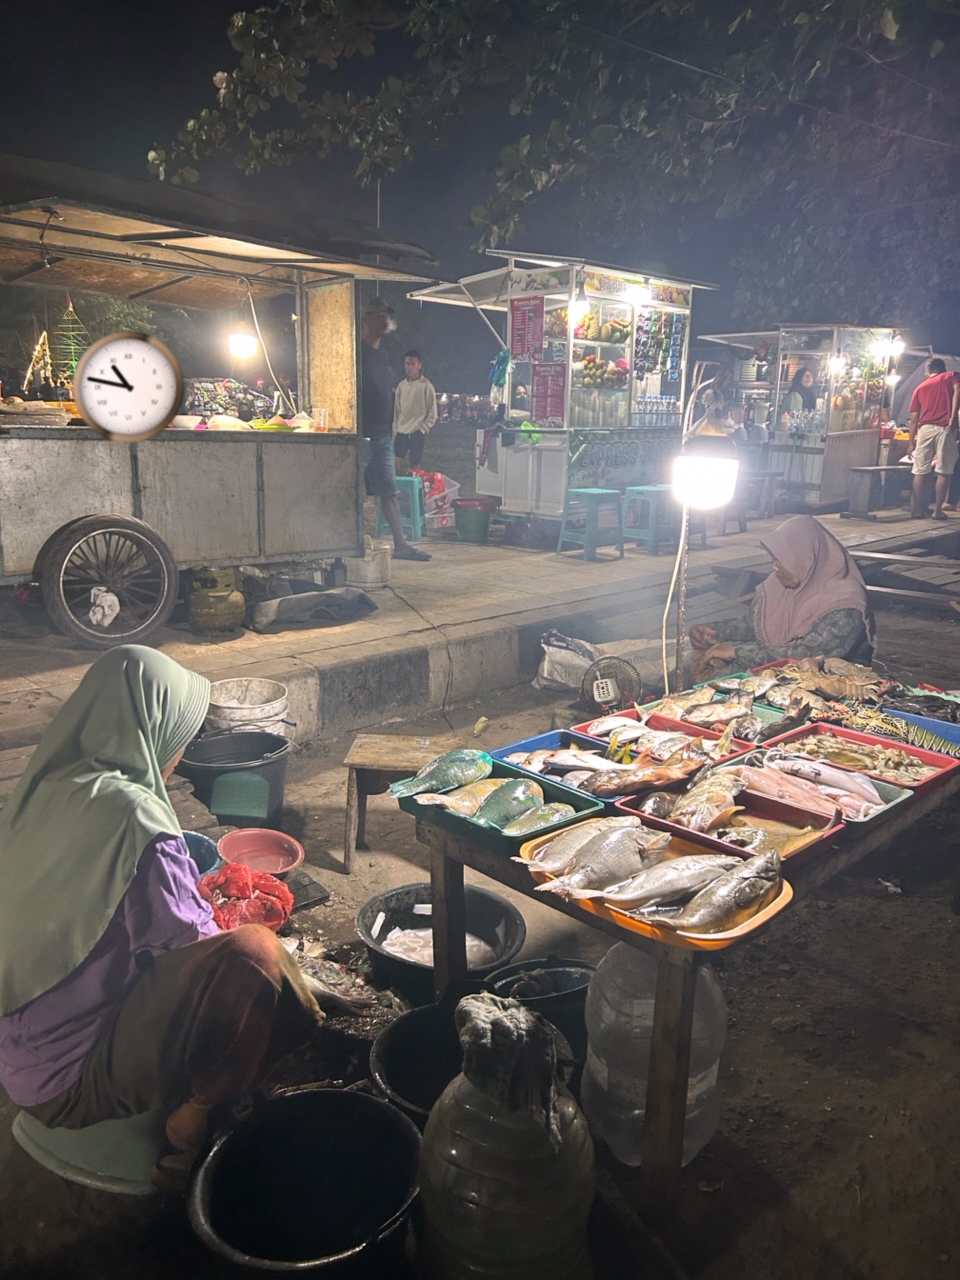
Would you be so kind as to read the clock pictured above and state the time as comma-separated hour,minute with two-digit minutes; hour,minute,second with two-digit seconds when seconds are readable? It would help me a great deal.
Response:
10,47
